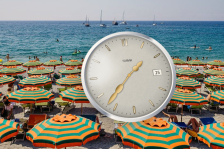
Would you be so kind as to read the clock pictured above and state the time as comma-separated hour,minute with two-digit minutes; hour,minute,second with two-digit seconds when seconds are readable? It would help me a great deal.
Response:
1,37
